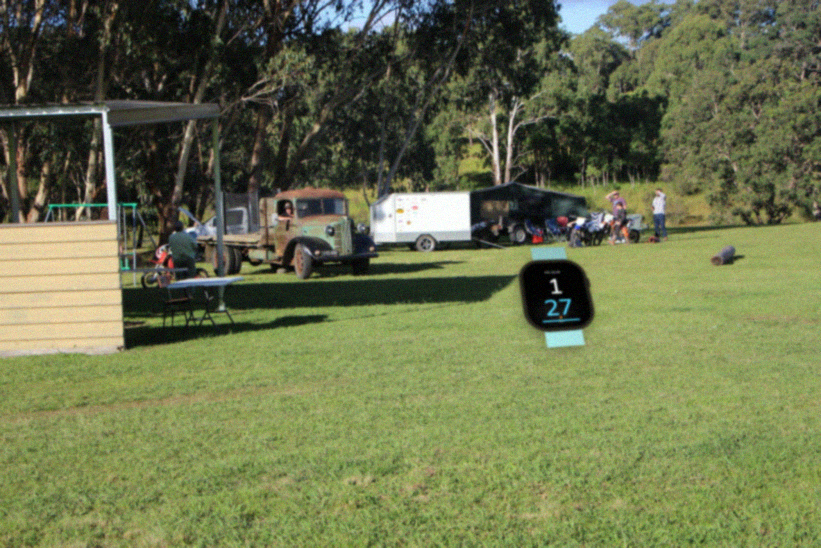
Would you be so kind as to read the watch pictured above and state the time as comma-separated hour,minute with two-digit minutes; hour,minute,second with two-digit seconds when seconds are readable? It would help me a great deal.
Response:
1,27
